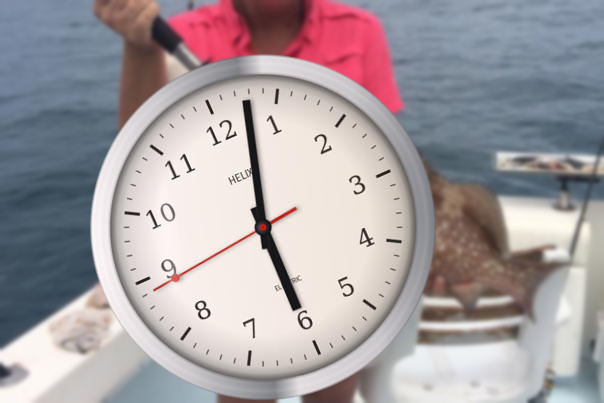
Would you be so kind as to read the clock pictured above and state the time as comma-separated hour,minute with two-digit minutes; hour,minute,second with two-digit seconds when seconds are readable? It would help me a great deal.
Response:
6,02,44
